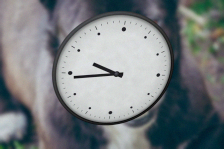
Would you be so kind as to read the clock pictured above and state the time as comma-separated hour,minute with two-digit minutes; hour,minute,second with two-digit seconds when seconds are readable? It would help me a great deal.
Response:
9,44
